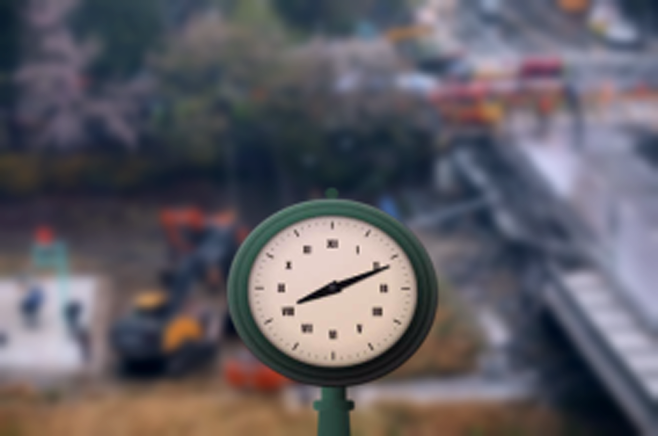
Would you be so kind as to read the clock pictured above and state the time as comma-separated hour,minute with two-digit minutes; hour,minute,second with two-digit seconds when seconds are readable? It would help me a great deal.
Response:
8,11
